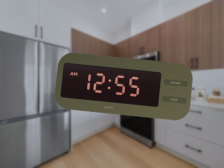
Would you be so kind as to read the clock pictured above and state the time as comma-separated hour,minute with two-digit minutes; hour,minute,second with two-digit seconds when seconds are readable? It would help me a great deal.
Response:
12,55
